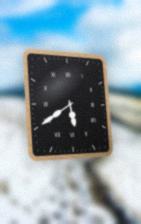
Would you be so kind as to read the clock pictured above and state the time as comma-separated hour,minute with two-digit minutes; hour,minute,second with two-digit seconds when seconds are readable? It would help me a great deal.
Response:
5,40
